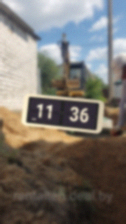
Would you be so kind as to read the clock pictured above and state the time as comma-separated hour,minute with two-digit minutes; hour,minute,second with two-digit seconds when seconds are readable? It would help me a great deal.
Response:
11,36
